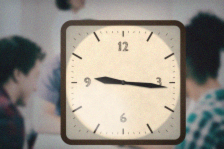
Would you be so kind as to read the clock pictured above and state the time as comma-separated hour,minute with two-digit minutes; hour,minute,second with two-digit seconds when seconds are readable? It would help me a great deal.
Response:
9,16
